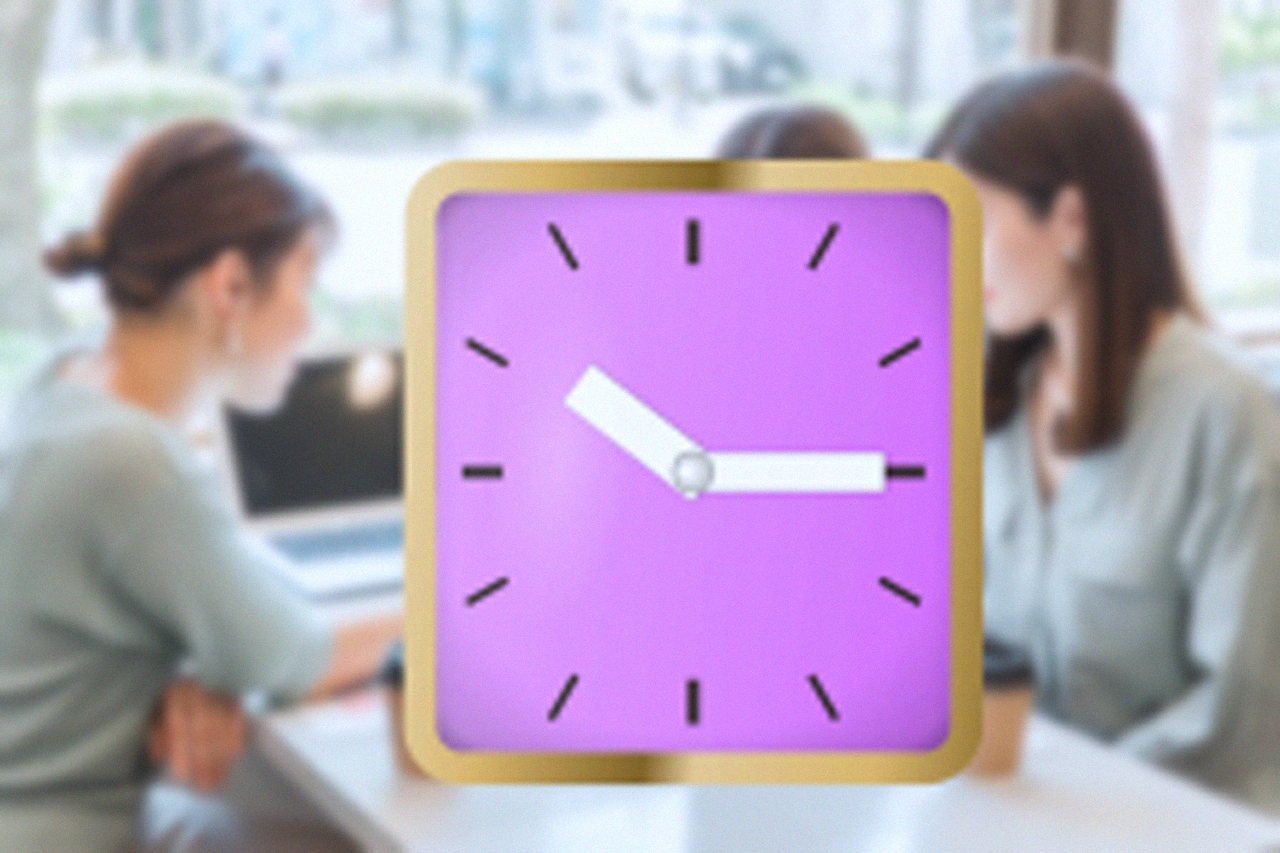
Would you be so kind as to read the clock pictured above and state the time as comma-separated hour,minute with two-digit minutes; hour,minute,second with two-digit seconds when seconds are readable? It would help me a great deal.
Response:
10,15
